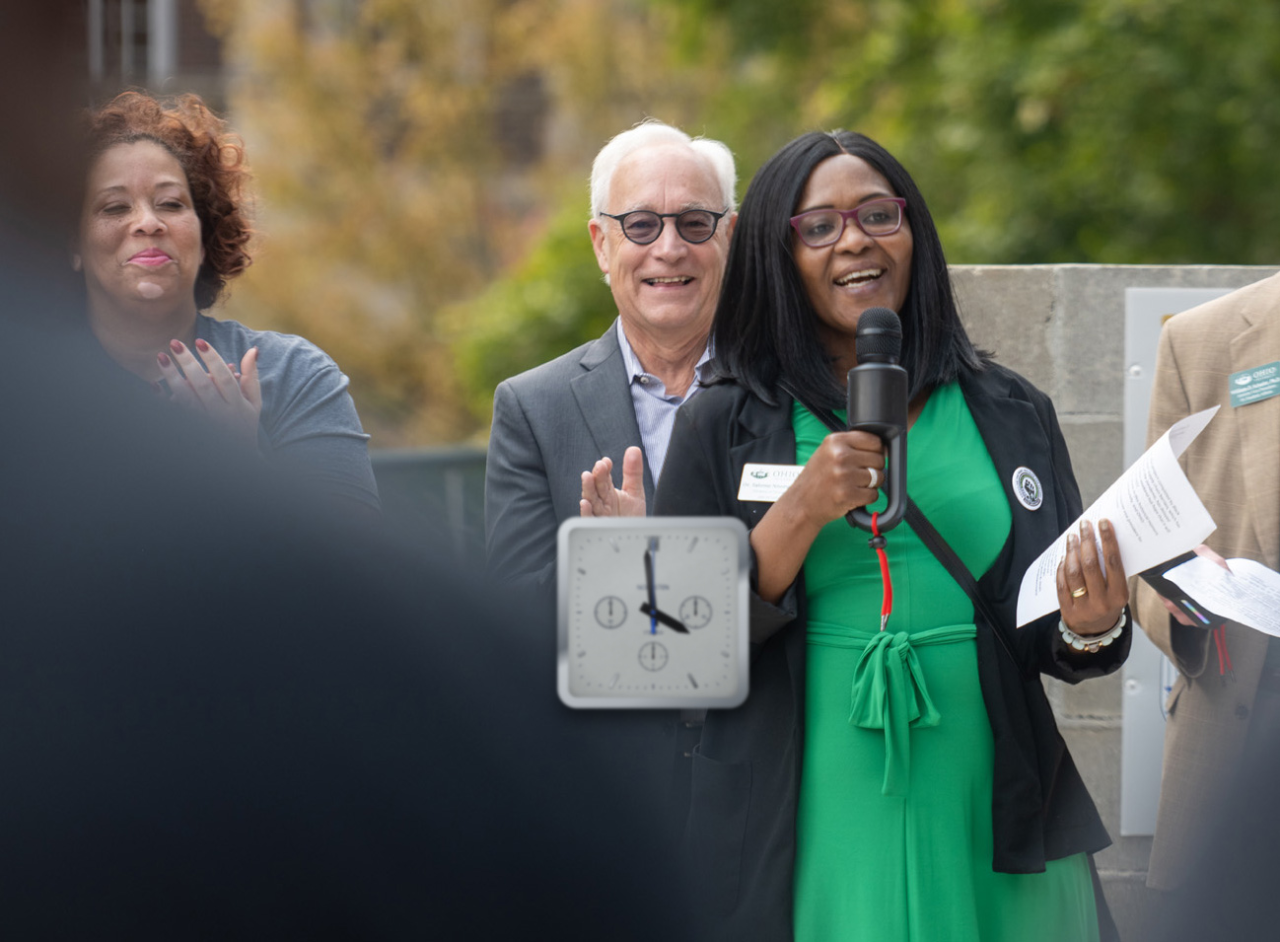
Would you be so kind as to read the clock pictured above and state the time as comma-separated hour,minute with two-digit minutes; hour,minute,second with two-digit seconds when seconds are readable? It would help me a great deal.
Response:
3,59
